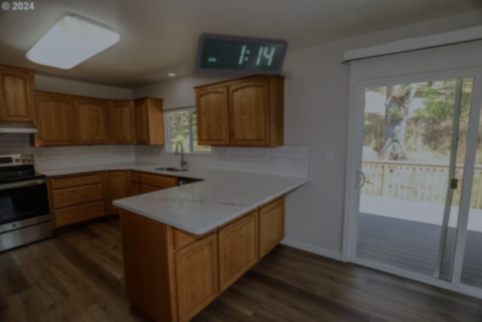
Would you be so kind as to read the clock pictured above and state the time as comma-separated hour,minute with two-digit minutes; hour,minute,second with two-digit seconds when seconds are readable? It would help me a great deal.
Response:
1,14
